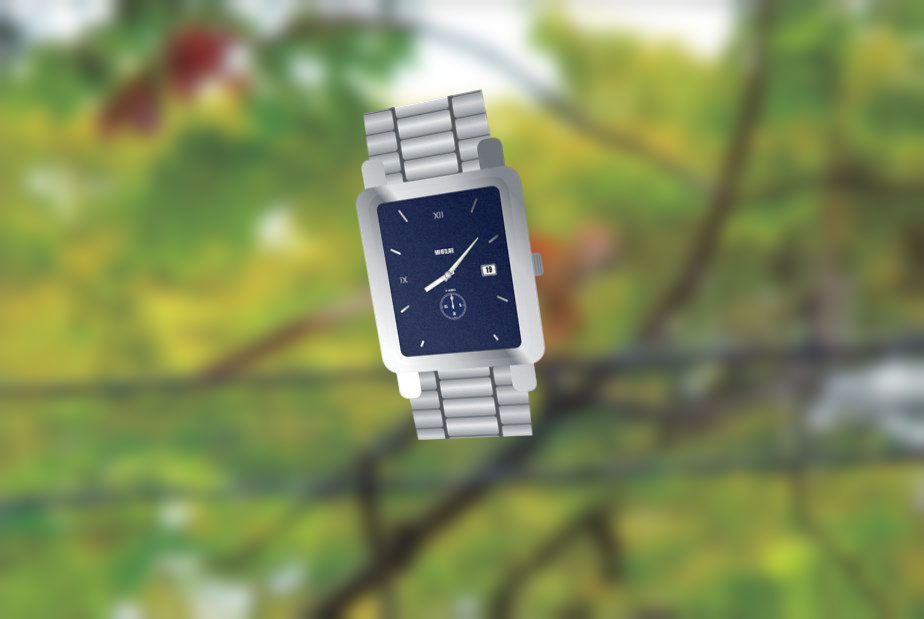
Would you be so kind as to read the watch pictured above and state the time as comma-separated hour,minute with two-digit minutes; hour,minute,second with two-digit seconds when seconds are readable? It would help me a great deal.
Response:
8,08
